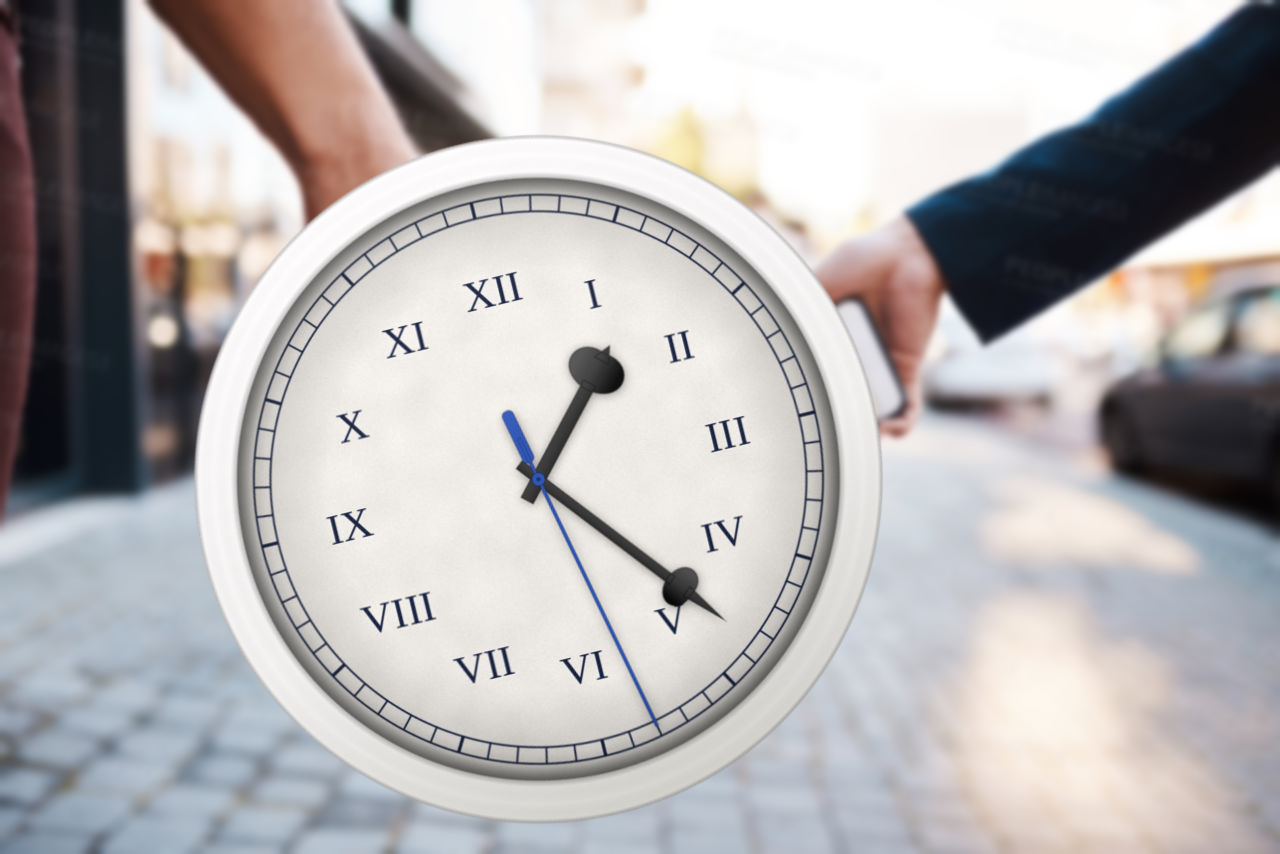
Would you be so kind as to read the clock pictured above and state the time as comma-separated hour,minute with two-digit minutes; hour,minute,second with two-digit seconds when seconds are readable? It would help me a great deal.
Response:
1,23,28
